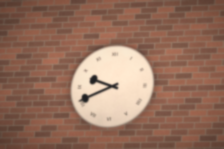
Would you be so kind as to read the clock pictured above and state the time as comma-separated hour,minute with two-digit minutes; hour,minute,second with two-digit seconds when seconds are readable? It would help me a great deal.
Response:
9,41
